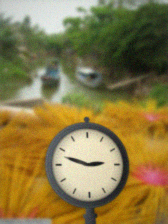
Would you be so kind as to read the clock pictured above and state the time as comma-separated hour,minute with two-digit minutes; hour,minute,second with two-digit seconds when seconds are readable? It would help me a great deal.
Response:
2,48
